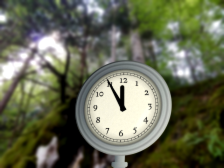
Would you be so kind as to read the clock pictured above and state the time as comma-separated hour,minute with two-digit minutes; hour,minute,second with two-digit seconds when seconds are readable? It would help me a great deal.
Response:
11,55
